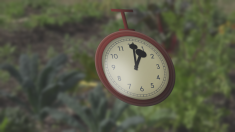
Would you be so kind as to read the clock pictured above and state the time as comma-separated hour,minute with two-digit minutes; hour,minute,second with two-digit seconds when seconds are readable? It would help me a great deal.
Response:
1,01
